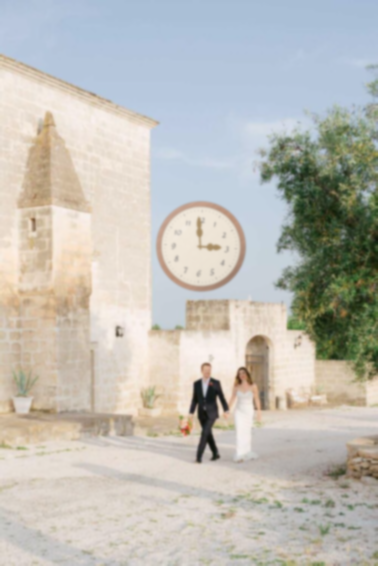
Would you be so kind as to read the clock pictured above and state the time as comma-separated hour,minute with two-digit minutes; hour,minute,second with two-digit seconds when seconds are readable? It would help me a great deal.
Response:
2,59
